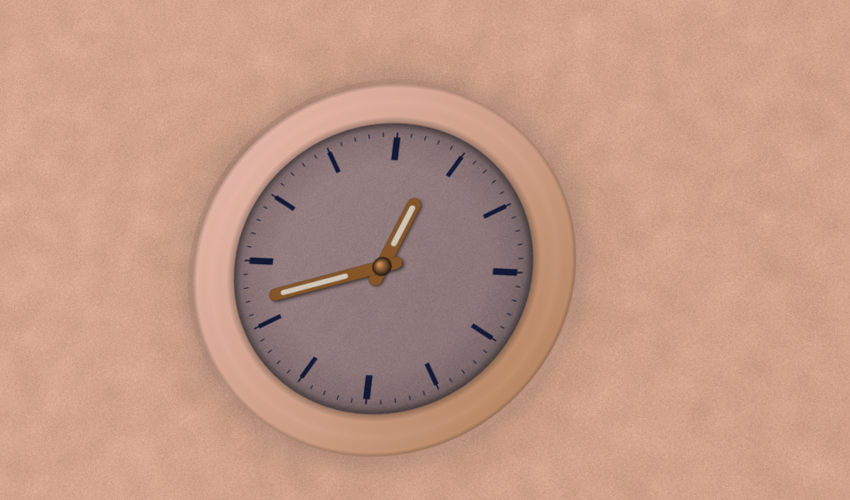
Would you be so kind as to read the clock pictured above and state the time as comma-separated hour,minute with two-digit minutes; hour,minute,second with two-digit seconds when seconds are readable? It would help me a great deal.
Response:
12,42
